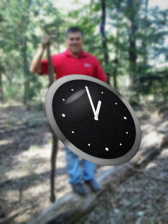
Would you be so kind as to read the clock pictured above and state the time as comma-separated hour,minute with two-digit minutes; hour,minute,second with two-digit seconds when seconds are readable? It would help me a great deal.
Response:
1,00
